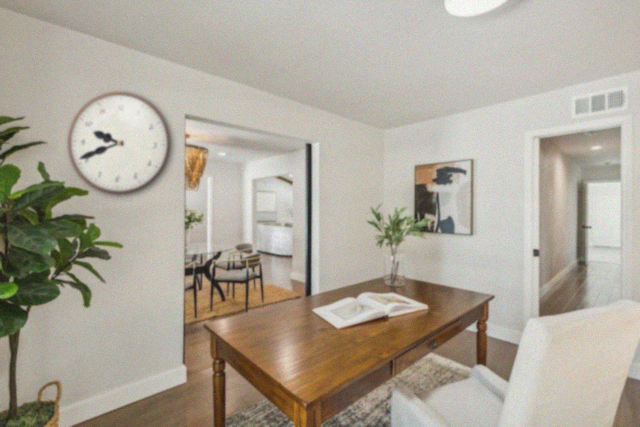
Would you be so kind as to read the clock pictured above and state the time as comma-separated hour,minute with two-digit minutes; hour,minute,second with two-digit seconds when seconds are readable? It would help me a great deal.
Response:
9,41
